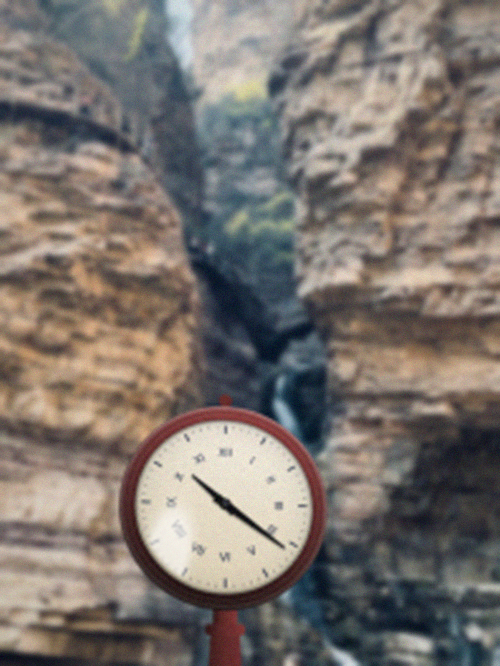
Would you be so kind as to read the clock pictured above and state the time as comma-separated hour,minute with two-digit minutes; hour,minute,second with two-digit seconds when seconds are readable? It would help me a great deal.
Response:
10,21
